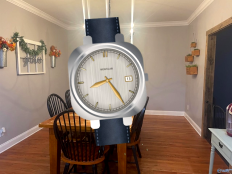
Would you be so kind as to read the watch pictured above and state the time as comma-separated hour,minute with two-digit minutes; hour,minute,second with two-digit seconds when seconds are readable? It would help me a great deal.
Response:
8,25
